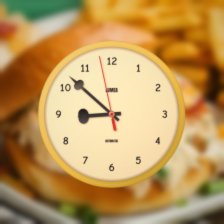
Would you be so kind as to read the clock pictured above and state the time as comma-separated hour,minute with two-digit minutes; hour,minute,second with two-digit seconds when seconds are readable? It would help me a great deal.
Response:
8,51,58
